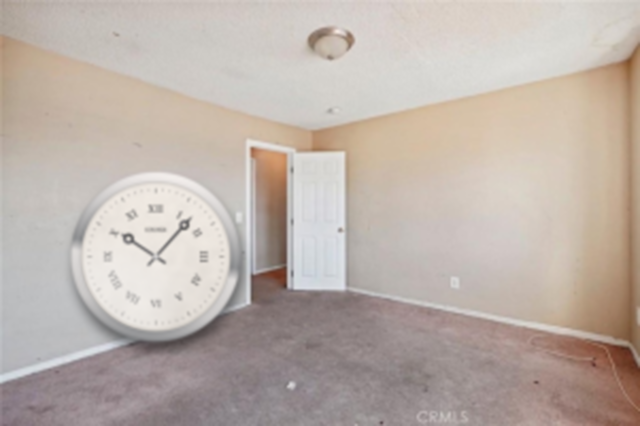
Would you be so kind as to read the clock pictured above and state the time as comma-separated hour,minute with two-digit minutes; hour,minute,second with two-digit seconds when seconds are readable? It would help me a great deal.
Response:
10,07
